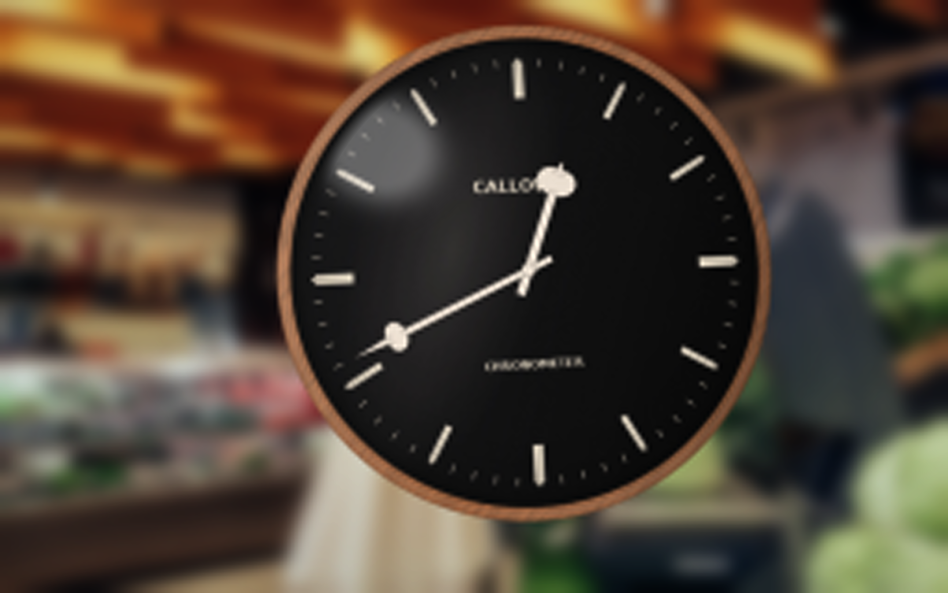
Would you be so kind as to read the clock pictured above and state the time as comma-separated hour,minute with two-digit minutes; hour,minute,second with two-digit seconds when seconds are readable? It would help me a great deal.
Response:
12,41
